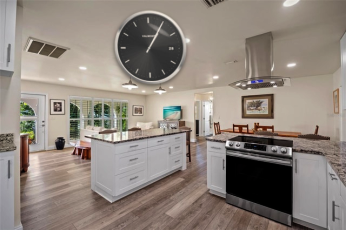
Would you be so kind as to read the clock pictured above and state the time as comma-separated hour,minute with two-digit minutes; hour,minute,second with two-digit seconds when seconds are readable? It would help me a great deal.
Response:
1,05
